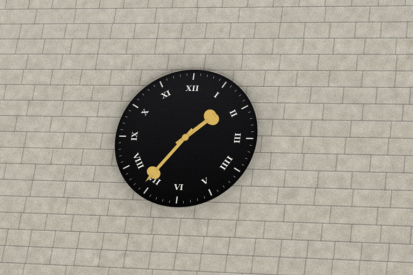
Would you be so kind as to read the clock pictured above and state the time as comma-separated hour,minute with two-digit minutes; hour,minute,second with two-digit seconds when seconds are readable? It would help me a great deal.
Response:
1,36
